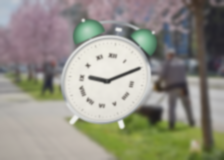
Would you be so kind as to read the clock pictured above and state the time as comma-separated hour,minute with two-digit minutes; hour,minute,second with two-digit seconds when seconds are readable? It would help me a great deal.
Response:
9,10
